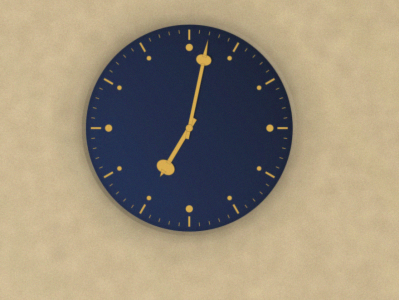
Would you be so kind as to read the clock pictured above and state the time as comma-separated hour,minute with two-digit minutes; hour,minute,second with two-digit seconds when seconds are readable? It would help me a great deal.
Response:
7,02
